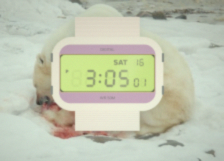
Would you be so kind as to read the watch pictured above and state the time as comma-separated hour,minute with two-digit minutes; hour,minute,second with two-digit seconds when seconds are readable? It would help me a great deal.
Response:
3,05
